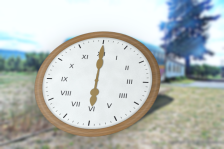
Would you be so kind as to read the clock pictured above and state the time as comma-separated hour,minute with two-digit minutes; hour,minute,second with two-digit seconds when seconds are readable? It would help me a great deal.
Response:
6,00
